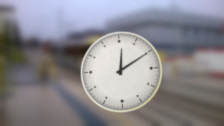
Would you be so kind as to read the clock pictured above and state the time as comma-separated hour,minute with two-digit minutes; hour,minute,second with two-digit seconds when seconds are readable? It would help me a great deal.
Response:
12,10
